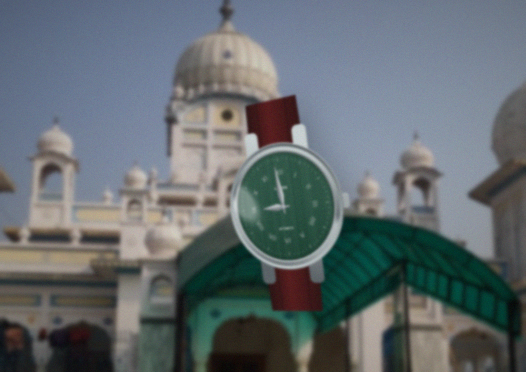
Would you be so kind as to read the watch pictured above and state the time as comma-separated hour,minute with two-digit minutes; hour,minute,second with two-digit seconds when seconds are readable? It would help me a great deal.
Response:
8,59
